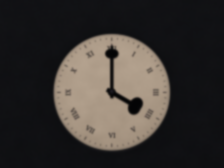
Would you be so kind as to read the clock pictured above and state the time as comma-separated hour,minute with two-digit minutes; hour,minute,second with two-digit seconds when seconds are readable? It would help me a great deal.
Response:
4,00
